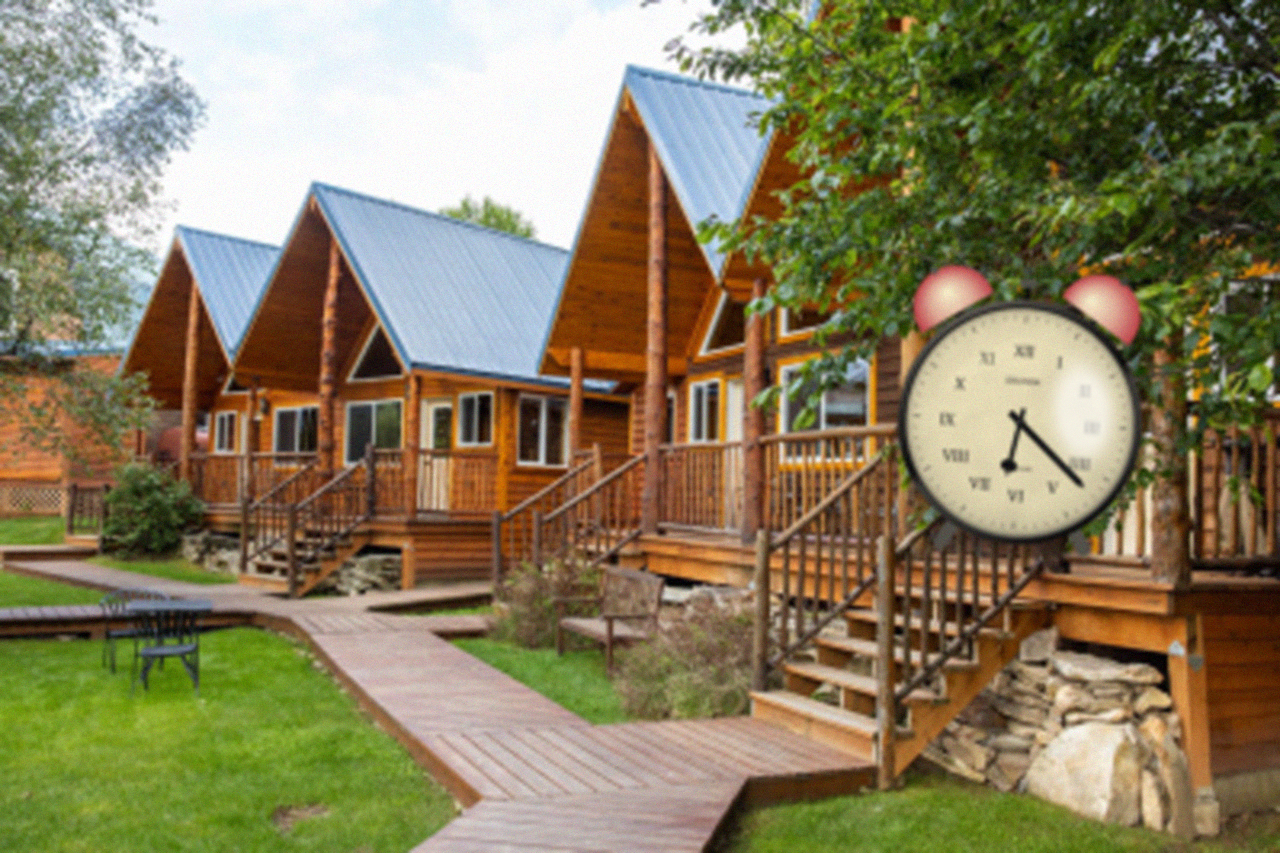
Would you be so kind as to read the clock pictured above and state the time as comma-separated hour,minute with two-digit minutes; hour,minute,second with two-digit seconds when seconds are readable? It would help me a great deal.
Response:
6,22
